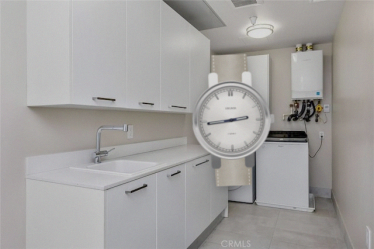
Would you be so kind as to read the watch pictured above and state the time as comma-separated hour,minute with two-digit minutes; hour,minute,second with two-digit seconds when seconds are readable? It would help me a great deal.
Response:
2,44
